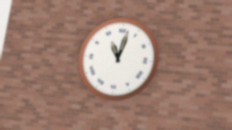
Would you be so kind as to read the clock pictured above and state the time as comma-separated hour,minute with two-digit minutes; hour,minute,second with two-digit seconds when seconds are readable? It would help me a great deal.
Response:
11,02
